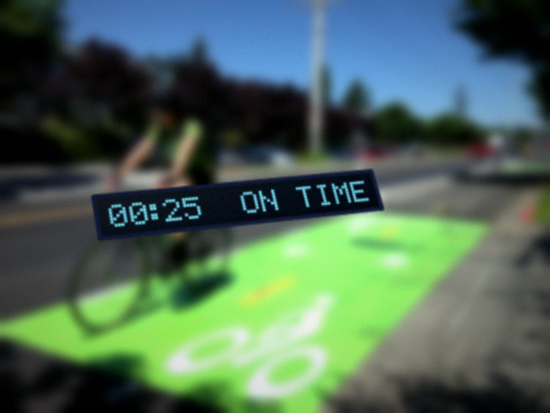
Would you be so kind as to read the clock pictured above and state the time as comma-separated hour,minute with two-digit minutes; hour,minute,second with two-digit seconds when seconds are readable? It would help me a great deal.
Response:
0,25
